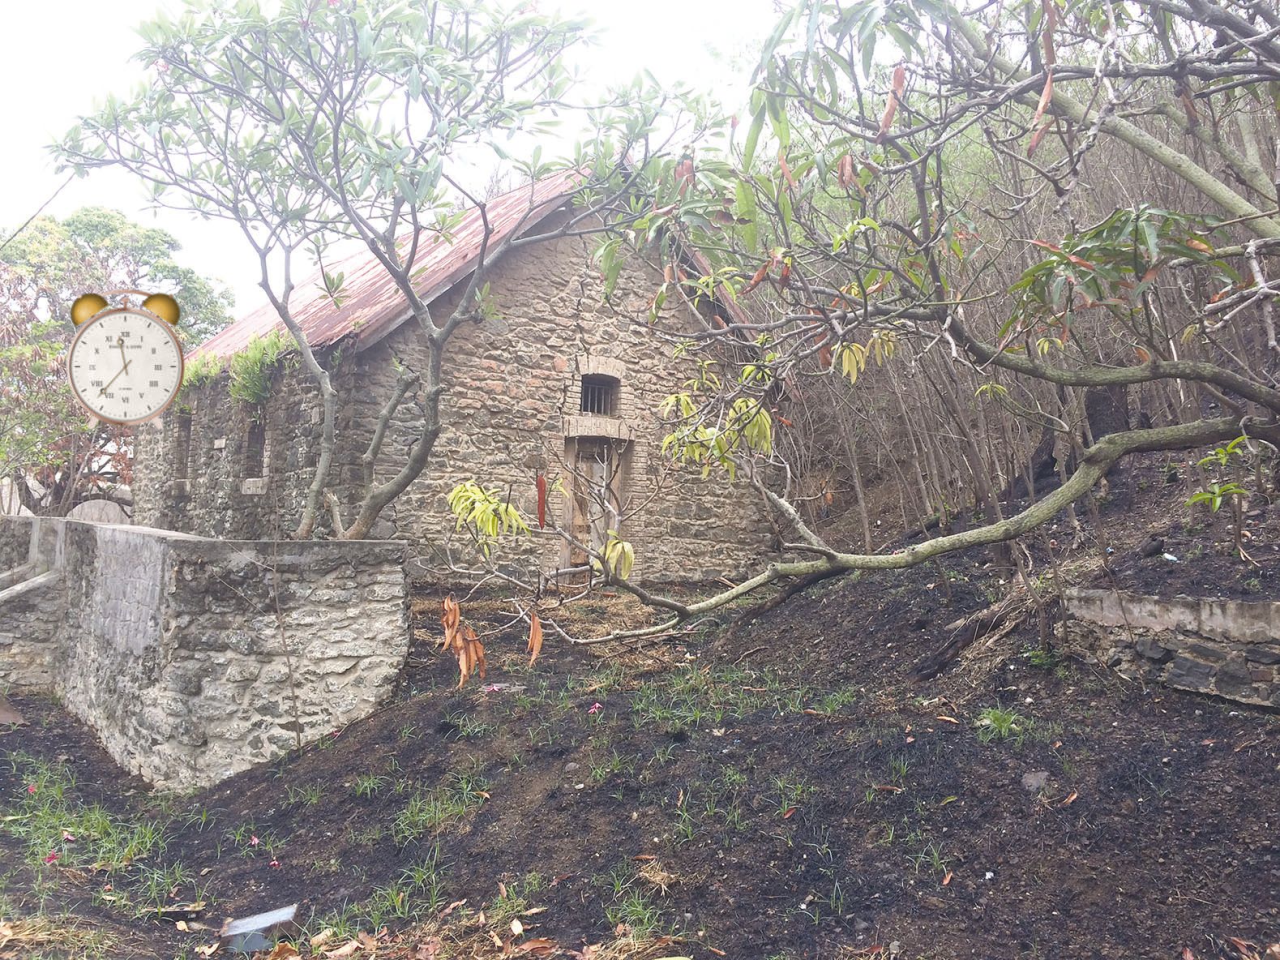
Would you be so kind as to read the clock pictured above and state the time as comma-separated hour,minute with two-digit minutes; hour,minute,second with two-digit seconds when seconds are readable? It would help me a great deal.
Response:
11,37
